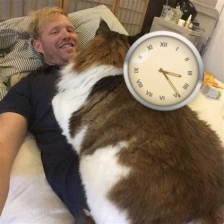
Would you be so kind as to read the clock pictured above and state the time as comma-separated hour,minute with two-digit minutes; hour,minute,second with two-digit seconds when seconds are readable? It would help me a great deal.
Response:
3,24
